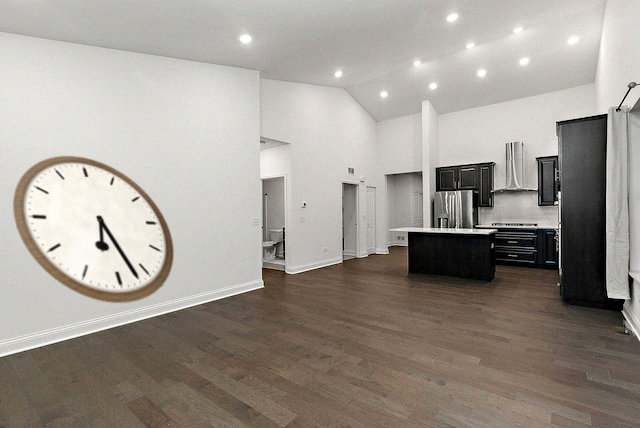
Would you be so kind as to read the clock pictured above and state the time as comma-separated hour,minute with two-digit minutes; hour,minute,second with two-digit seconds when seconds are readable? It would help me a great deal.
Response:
6,27
